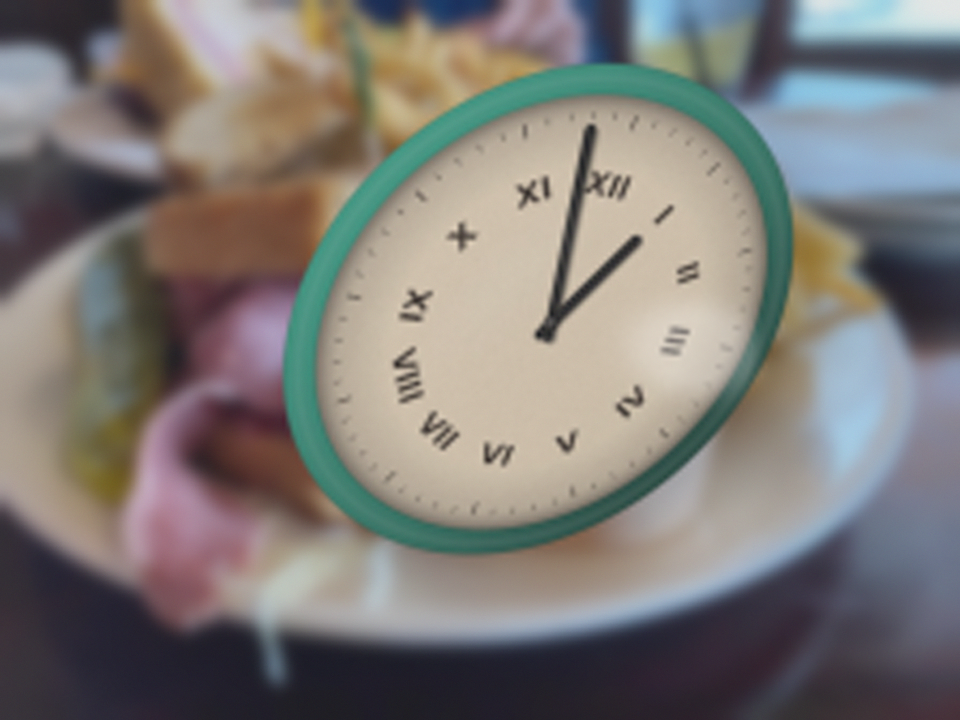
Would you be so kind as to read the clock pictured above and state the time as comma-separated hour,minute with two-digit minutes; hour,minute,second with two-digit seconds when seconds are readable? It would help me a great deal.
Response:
12,58
